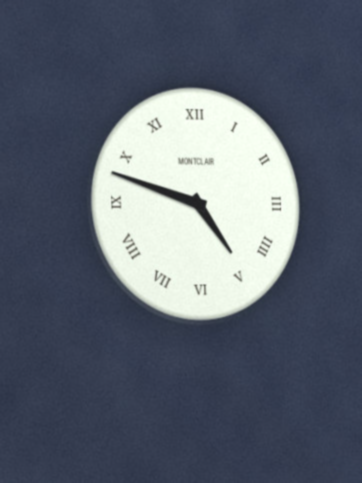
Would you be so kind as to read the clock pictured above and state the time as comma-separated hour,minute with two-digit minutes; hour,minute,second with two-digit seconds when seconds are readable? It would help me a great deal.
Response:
4,48
